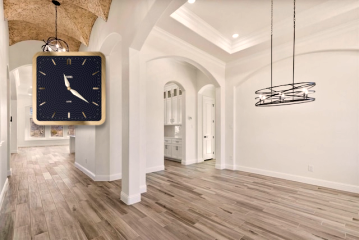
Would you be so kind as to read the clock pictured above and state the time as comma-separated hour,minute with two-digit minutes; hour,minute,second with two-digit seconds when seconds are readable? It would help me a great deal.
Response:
11,21
